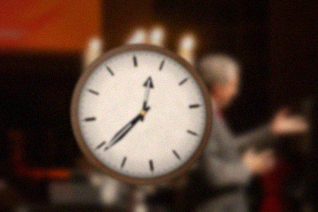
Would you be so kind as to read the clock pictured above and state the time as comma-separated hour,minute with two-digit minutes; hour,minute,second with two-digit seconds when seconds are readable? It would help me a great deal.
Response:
12,39
